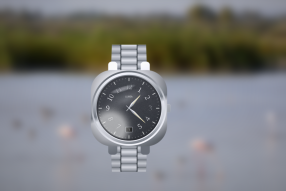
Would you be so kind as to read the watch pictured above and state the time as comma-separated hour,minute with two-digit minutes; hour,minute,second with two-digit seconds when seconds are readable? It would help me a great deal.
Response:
1,22
